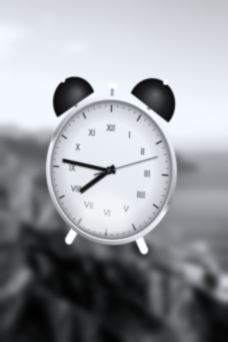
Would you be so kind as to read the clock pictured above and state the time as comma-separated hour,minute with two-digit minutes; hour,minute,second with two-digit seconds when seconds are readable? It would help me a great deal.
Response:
7,46,12
